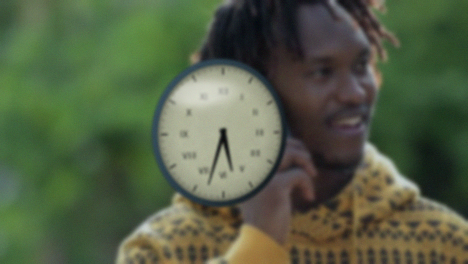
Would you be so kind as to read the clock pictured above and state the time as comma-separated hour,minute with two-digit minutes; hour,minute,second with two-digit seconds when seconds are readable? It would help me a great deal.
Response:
5,33
